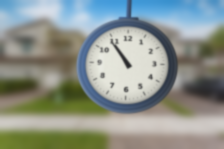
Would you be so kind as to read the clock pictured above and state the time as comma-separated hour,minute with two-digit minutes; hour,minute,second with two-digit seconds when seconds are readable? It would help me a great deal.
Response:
10,54
